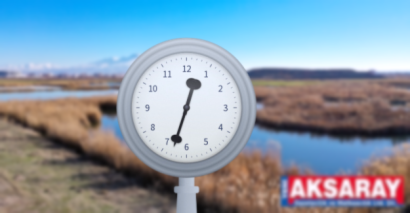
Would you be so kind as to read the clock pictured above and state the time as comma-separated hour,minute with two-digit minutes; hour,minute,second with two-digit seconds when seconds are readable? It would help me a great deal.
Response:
12,33
